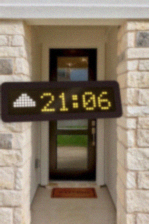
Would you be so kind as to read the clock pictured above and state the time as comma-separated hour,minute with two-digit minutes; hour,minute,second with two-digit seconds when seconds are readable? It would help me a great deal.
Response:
21,06
